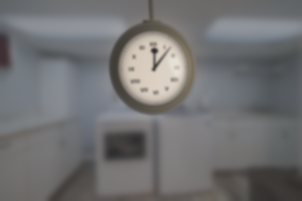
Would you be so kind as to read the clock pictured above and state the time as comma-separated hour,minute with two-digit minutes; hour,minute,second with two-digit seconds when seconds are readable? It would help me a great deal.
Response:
12,07
